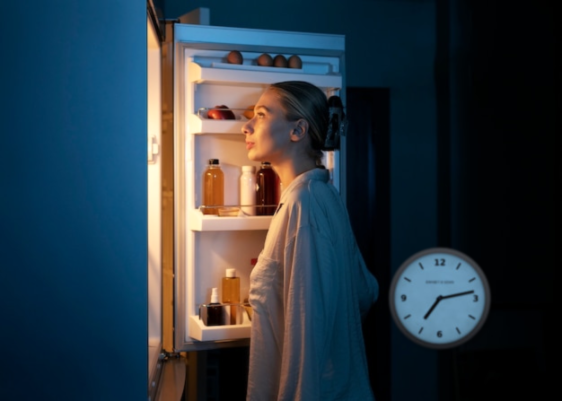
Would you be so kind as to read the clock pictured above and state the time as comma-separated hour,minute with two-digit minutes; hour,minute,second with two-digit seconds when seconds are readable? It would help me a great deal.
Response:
7,13
